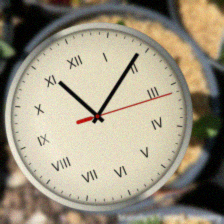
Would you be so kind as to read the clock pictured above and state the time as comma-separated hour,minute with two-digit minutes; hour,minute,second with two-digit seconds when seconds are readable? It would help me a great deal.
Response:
11,09,16
